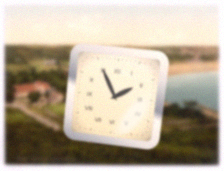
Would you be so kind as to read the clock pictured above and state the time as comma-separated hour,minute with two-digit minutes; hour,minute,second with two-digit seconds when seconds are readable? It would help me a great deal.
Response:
1,55
